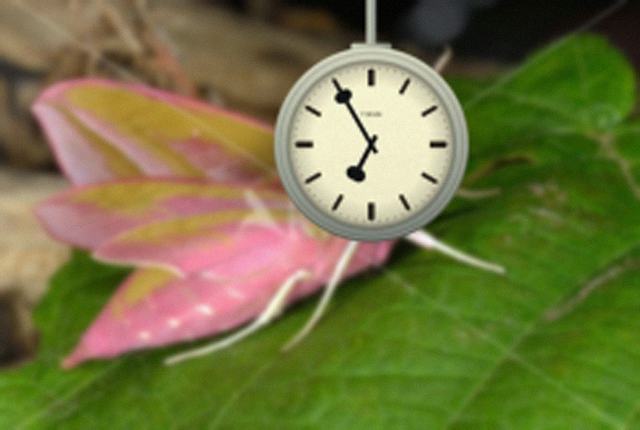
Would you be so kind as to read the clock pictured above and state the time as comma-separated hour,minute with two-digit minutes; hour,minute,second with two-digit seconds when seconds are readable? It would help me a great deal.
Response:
6,55
